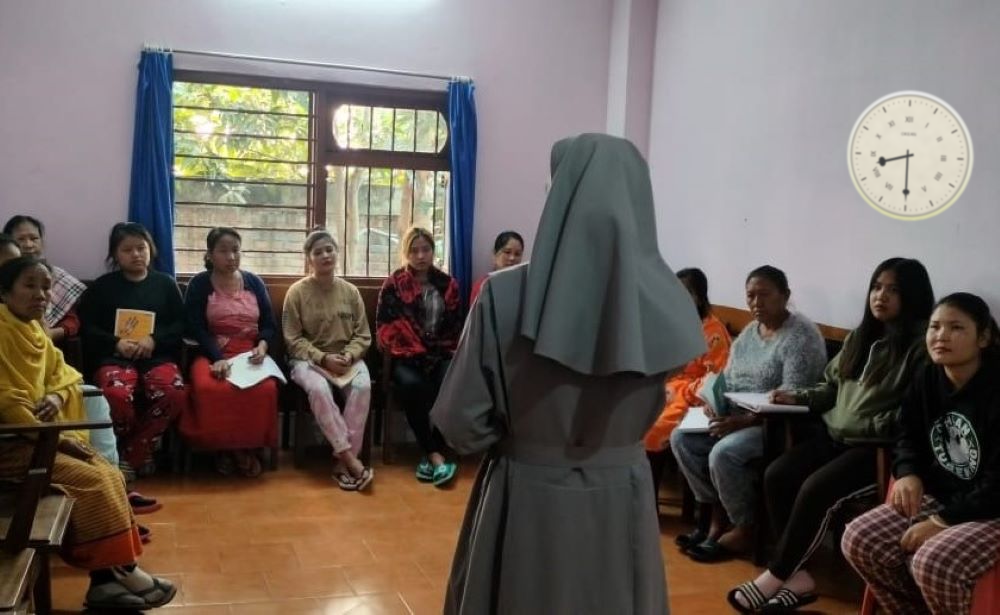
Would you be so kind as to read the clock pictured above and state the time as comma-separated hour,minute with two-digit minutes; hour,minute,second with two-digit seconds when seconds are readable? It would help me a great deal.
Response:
8,30
